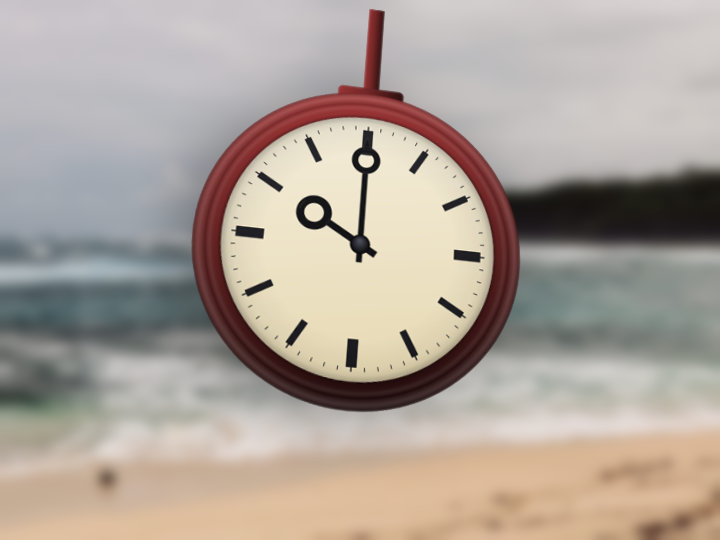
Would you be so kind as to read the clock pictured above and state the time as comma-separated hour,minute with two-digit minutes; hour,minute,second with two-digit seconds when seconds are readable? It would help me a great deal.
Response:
10,00
